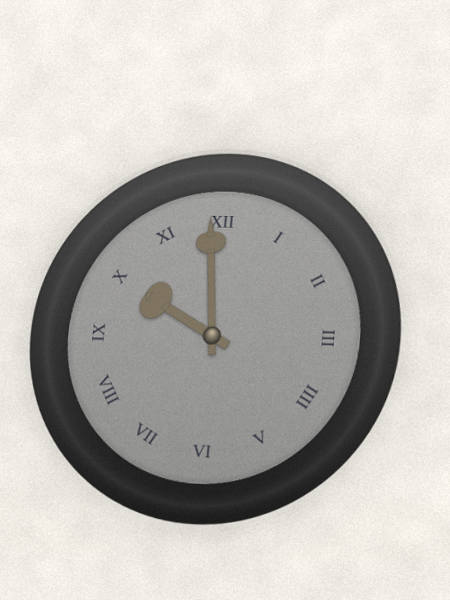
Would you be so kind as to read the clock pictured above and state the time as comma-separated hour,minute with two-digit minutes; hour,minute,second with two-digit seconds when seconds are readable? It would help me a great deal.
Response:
9,59
